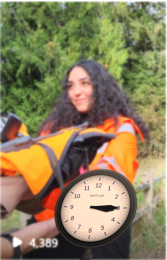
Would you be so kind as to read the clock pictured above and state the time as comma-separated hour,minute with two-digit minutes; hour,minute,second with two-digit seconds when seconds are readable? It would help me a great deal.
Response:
3,15
